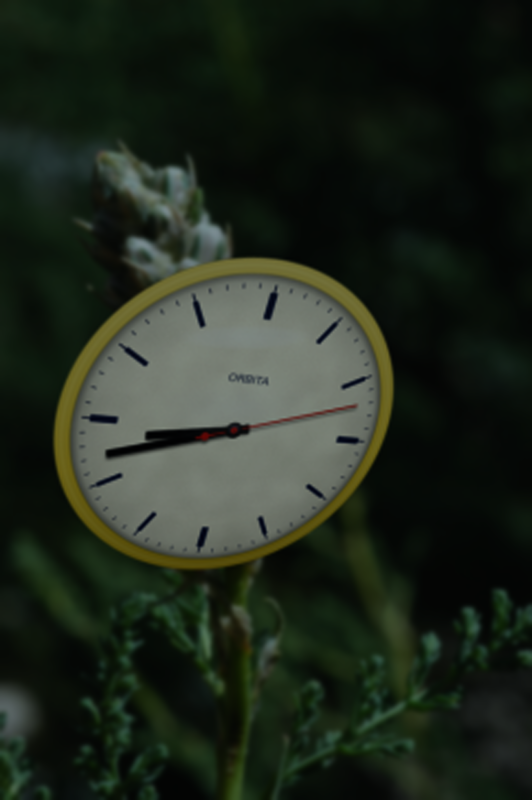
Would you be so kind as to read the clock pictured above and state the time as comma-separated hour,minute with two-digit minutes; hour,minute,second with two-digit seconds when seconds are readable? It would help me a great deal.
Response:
8,42,12
